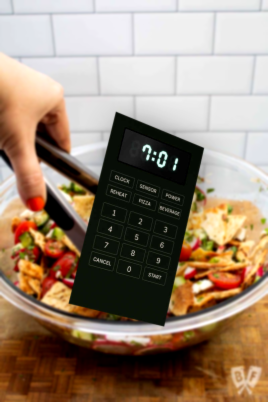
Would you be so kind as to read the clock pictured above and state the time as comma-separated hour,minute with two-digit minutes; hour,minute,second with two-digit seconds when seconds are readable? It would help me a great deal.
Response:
7,01
